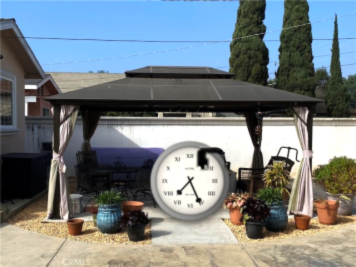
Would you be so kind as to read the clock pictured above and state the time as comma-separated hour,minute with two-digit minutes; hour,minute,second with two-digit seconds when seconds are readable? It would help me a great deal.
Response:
7,26
